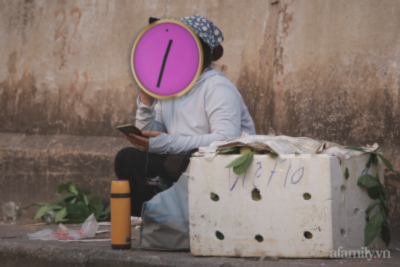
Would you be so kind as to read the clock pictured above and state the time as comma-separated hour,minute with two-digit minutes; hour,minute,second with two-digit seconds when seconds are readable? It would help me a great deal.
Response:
12,32
